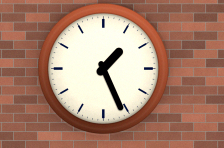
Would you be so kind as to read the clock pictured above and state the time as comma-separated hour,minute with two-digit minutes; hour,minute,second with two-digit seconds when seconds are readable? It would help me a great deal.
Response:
1,26
